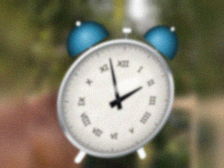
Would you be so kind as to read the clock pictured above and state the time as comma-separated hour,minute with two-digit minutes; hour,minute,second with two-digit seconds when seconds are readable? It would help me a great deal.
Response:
1,57
